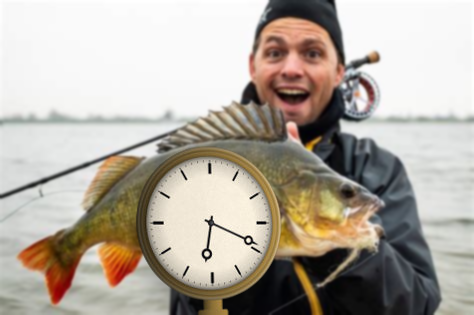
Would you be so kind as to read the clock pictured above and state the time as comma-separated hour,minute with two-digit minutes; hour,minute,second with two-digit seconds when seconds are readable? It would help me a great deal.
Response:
6,19
